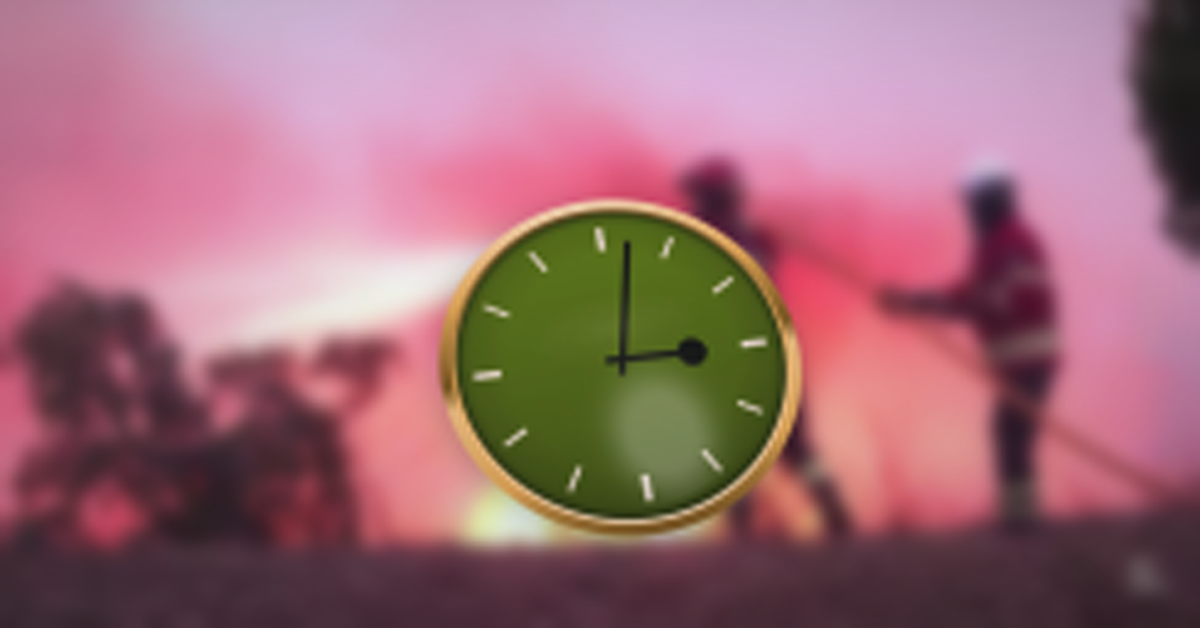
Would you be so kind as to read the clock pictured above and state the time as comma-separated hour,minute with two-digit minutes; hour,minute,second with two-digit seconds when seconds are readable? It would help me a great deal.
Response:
3,02
